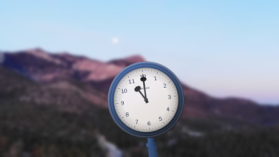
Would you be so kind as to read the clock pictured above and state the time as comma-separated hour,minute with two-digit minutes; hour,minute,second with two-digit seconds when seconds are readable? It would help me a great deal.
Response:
11,00
